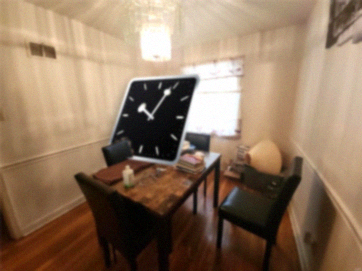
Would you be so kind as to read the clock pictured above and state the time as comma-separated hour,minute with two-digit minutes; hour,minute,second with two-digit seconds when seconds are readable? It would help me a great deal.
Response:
10,04
